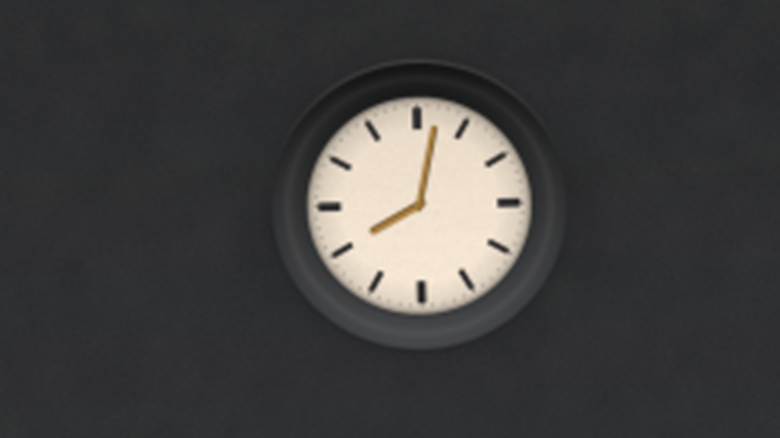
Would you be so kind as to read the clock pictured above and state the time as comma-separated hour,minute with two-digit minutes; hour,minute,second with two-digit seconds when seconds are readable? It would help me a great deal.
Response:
8,02
